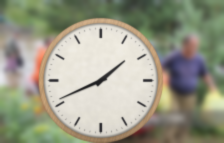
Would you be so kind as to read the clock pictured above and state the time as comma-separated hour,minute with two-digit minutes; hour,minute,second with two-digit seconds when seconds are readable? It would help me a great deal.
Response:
1,41
